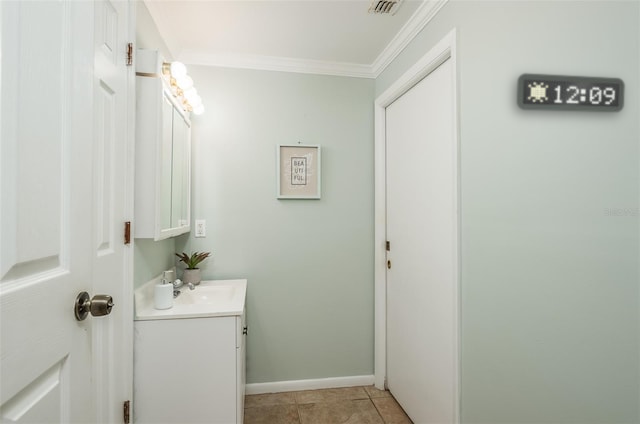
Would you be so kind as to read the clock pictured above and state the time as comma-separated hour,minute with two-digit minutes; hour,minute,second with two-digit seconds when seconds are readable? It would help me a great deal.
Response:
12,09
